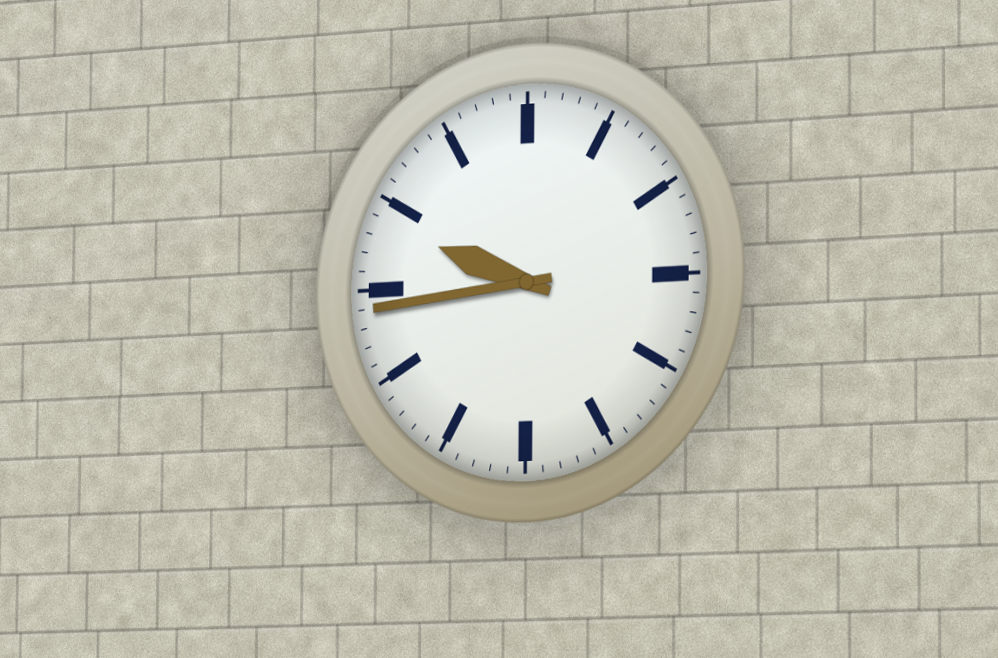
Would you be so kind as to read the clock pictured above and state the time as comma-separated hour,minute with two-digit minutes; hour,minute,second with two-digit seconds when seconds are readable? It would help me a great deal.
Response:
9,44
